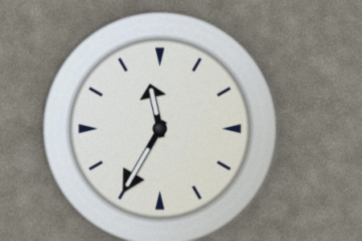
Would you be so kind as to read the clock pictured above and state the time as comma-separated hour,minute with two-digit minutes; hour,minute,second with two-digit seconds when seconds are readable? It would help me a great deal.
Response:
11,35
